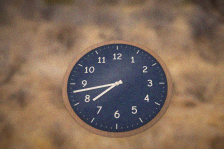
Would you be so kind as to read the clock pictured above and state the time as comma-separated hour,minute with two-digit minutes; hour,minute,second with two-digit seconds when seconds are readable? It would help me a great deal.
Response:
7,43
